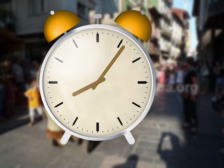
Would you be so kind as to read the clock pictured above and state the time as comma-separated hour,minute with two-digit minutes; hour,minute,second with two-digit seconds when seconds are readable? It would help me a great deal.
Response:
8,06
